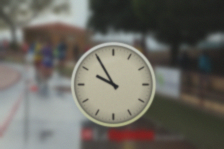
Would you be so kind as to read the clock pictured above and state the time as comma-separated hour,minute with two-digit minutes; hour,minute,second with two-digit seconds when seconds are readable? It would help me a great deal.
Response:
9,55
